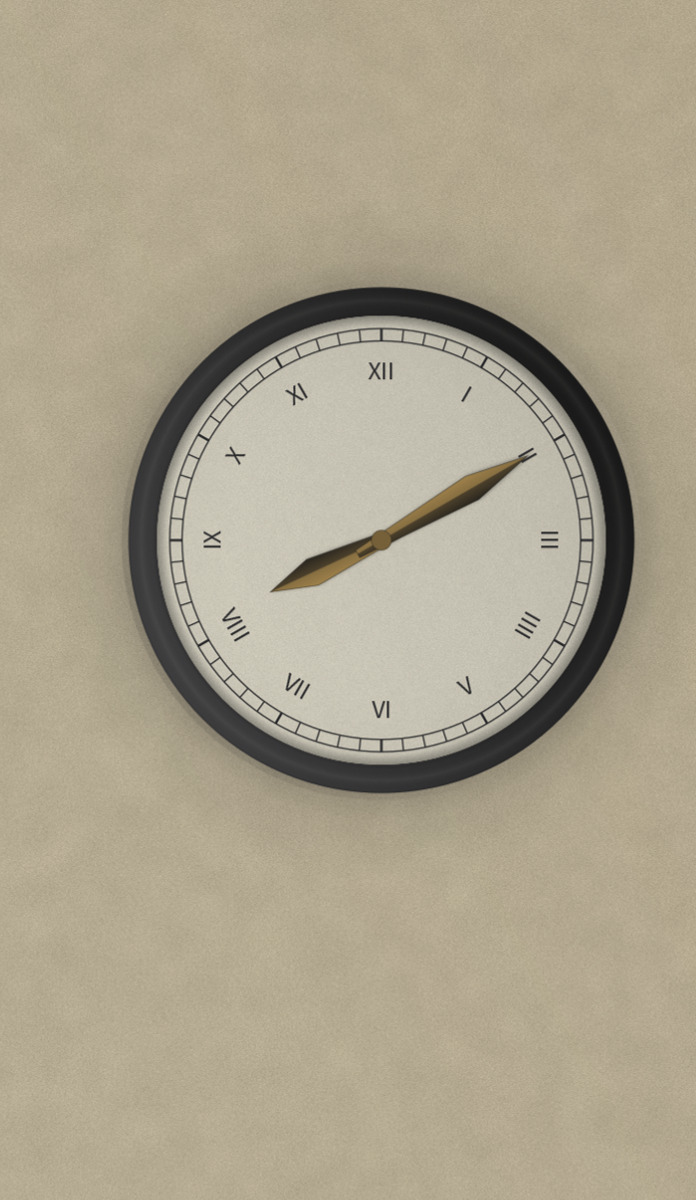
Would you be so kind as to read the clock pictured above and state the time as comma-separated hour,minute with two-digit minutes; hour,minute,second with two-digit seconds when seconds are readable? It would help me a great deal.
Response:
8,10
